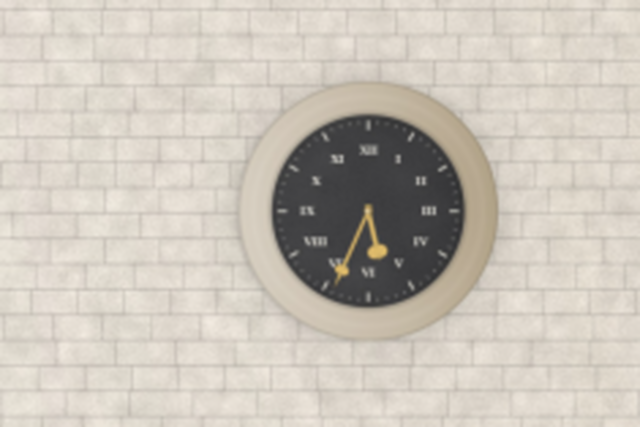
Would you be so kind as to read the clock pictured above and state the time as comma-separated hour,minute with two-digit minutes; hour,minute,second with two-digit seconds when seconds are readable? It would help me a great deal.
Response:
5,34
